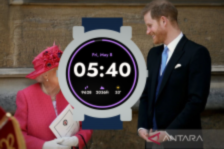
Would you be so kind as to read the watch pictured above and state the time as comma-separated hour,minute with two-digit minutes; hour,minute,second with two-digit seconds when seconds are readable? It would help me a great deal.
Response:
5,40
